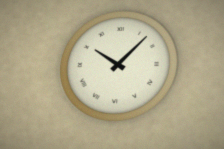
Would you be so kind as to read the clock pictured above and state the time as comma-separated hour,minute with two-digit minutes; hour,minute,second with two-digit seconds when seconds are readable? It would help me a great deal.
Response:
10,07
